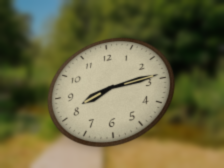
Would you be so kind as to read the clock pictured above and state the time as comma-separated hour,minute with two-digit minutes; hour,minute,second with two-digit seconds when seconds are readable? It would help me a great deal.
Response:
8,14
